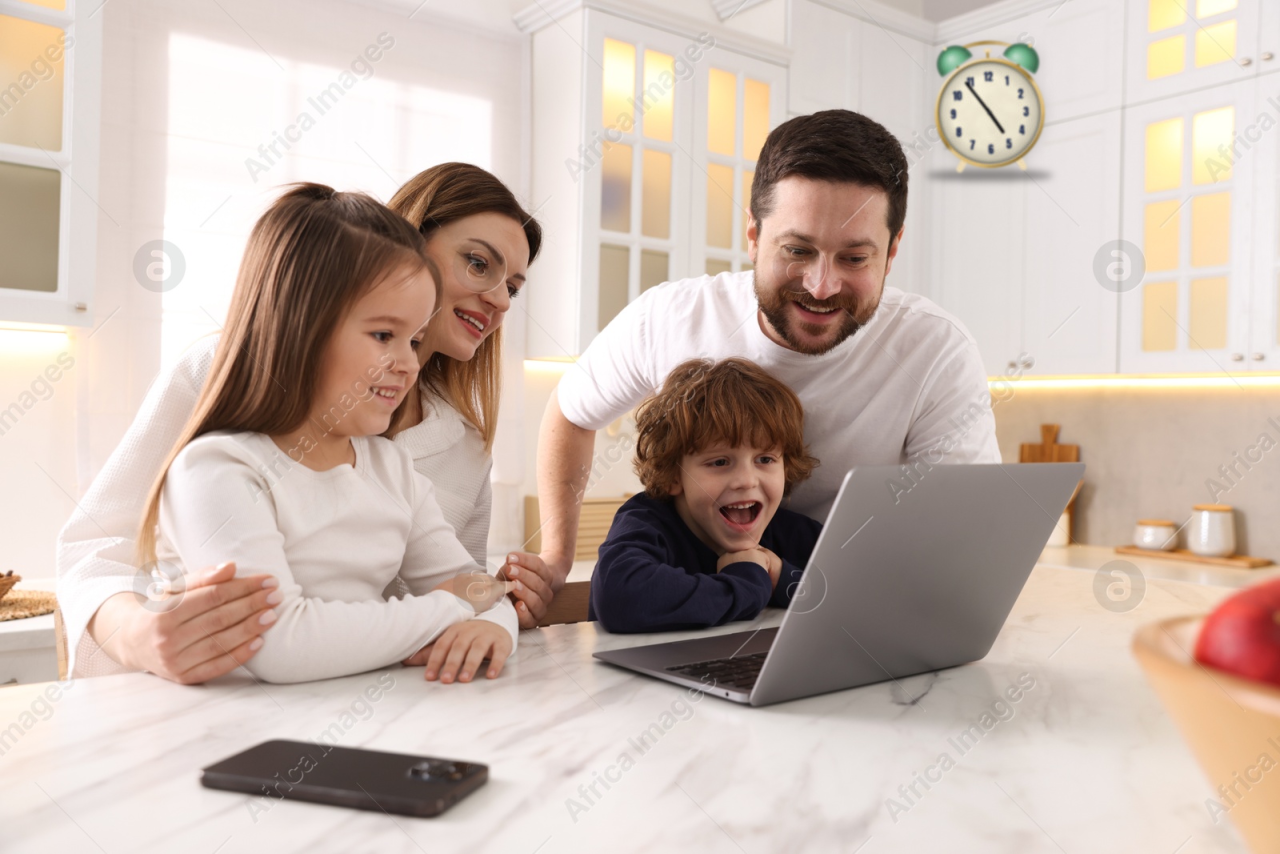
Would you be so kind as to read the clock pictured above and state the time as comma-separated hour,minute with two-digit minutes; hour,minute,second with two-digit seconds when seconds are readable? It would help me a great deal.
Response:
4,54
